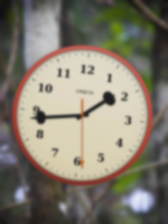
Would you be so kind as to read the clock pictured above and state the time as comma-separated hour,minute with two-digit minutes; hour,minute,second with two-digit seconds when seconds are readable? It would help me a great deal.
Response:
1,43,29
